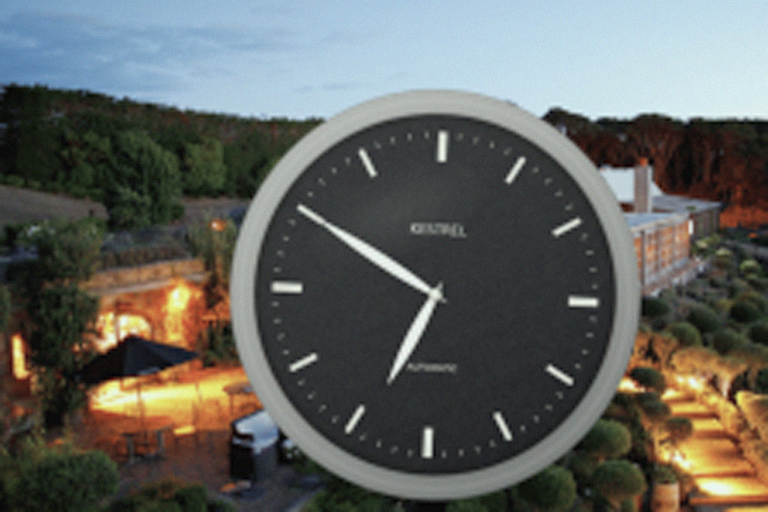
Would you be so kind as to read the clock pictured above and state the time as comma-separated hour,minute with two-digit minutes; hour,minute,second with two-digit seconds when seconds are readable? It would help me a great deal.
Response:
6,50
